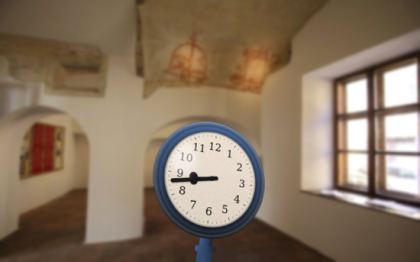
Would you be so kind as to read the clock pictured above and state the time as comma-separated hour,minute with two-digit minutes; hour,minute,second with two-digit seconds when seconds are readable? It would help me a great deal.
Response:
8,43
